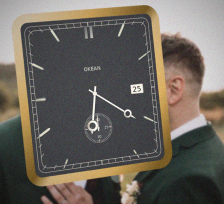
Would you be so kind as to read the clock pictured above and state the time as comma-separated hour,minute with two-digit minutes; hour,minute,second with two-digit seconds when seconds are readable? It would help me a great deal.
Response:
6,21
